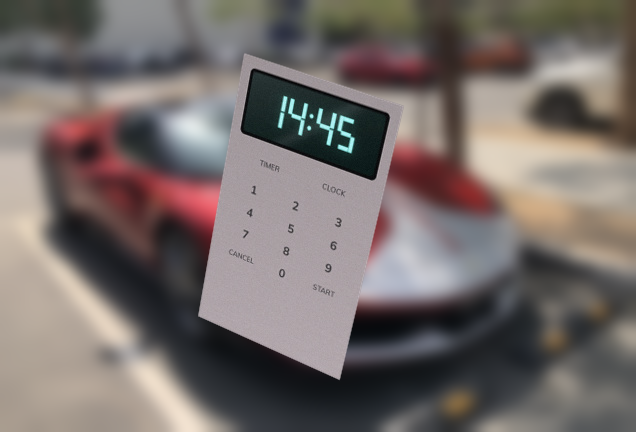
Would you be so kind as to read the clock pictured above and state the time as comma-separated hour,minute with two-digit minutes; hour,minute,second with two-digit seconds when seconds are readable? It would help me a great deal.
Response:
14,45
